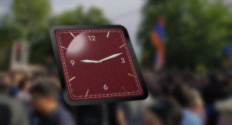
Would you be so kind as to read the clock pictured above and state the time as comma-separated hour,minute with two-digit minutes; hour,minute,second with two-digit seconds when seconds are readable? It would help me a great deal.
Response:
9,12
